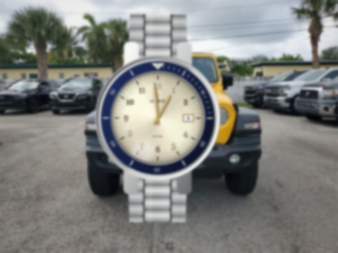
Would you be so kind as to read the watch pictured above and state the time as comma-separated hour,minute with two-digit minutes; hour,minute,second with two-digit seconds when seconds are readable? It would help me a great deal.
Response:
12,59
